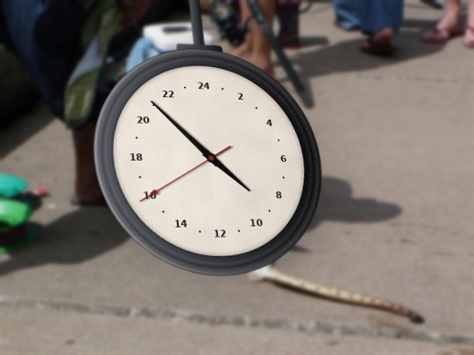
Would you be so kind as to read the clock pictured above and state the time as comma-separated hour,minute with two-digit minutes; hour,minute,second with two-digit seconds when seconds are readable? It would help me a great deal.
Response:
8,52,40
